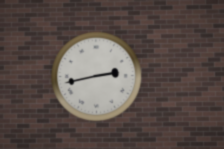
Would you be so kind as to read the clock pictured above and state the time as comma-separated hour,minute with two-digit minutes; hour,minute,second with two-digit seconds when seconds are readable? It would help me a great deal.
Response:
2,43
